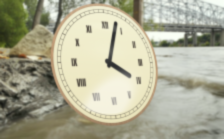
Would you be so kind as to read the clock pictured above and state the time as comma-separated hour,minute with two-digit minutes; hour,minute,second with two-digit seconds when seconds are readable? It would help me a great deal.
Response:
4,03
